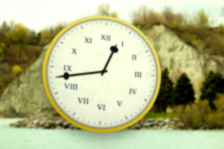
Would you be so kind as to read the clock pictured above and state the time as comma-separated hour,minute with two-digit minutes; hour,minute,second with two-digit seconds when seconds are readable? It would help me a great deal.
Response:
12,43
